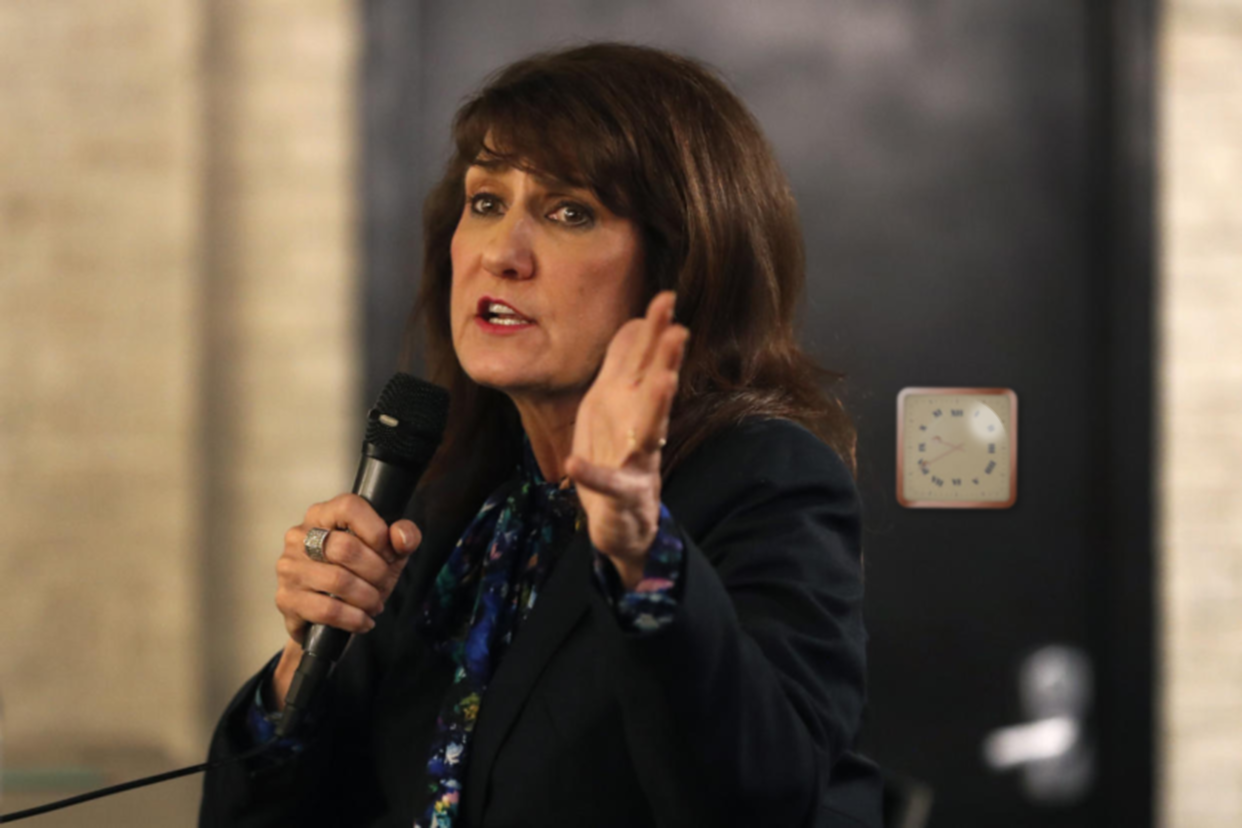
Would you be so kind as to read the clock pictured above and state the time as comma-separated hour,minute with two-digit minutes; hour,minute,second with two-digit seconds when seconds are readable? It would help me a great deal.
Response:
9,40
